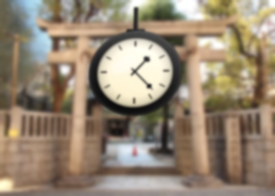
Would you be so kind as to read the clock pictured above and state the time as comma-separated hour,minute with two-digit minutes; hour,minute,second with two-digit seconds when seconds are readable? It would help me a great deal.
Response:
1,23
